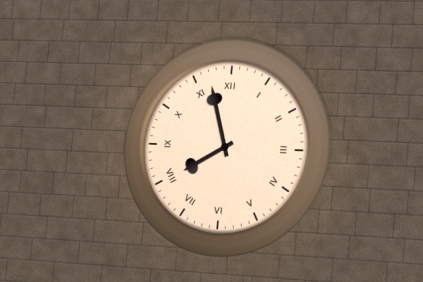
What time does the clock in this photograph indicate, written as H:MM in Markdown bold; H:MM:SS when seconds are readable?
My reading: **7:57**
